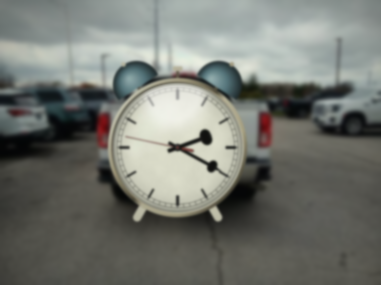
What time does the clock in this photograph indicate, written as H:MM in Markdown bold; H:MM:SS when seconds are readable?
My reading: **2:19:47**
